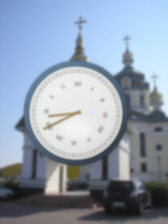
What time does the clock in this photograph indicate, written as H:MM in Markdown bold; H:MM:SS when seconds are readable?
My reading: **8:40**
